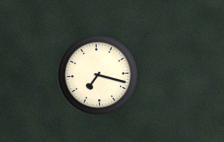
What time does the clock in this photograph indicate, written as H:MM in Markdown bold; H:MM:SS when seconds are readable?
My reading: **7:18**
